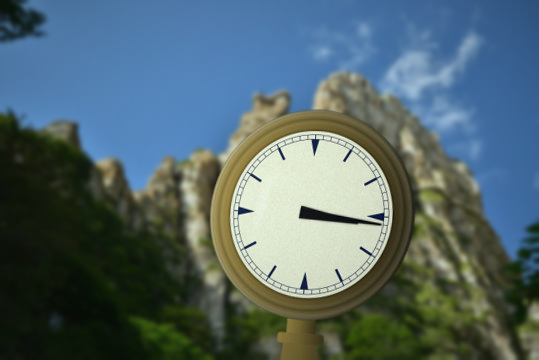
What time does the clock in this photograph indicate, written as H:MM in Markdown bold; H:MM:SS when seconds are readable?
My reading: **3:16**
